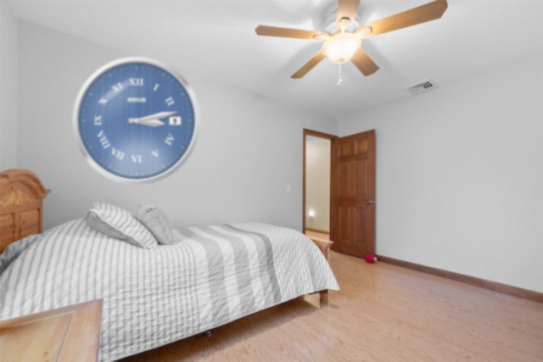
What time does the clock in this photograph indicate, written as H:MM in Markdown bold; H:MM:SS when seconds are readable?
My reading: **3:13**
